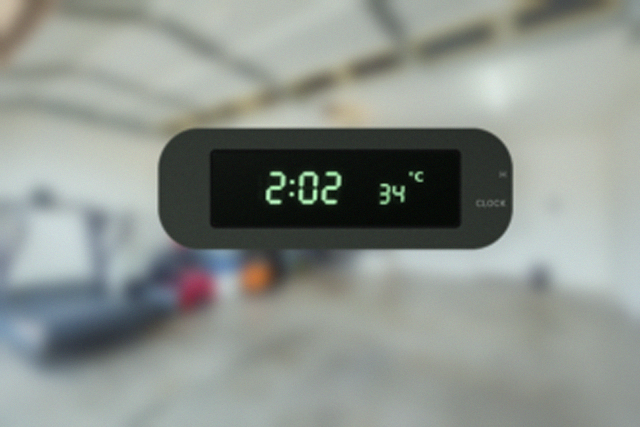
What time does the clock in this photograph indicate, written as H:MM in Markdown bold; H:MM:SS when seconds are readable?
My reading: **2:02**
